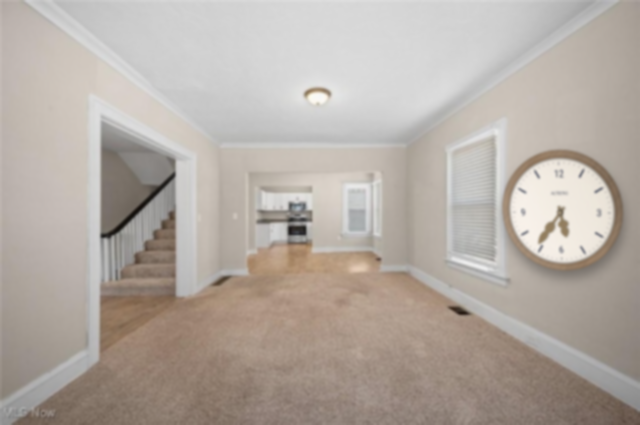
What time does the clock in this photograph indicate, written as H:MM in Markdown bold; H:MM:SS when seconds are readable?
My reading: **5:36**
